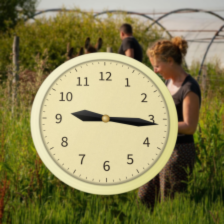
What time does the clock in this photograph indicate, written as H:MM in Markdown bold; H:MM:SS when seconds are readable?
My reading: **9:16**
